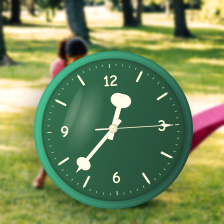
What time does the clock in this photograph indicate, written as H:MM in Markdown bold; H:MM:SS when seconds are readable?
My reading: **12:37:15**
